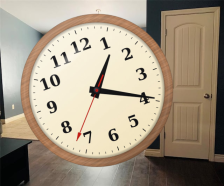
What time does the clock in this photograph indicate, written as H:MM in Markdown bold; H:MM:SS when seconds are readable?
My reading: **1:19:37**
